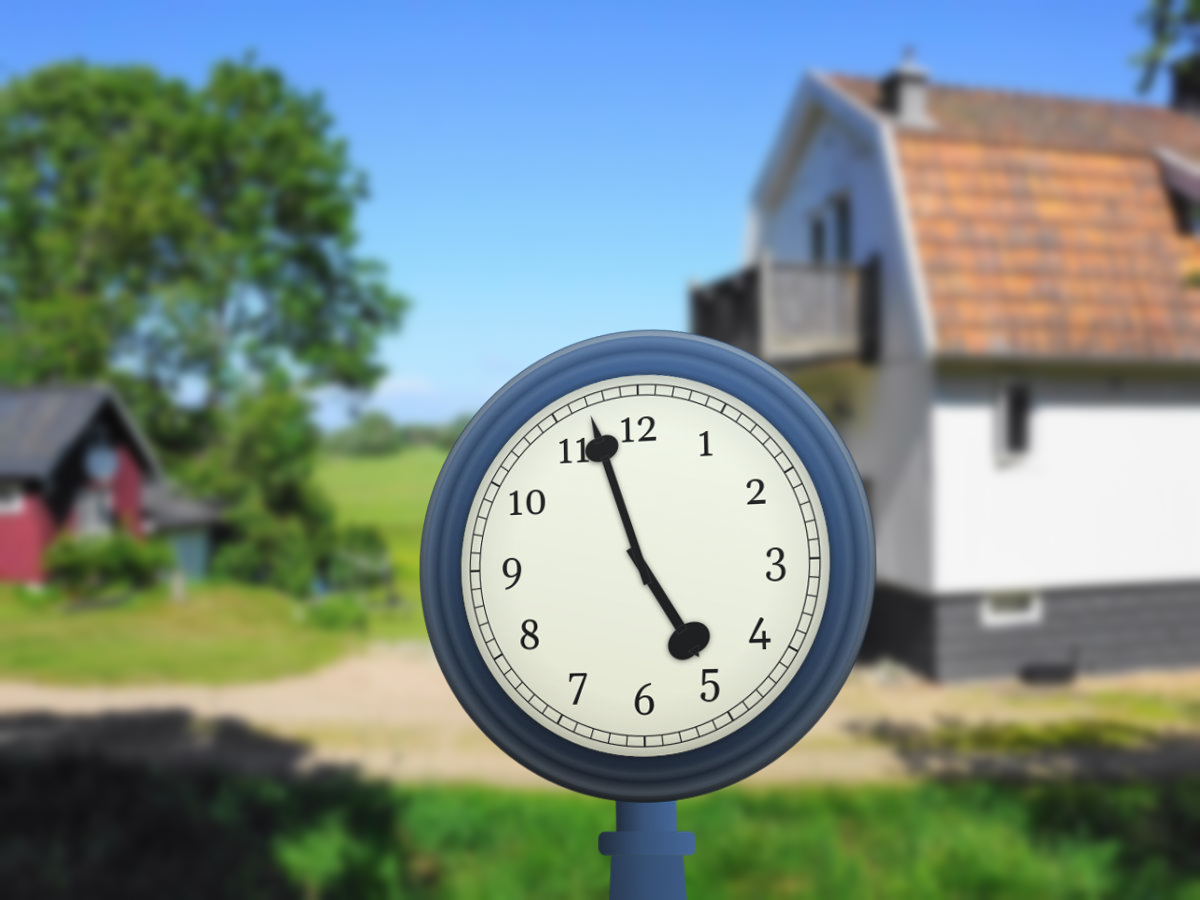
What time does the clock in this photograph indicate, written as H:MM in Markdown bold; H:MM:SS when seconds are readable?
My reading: **4:57**
